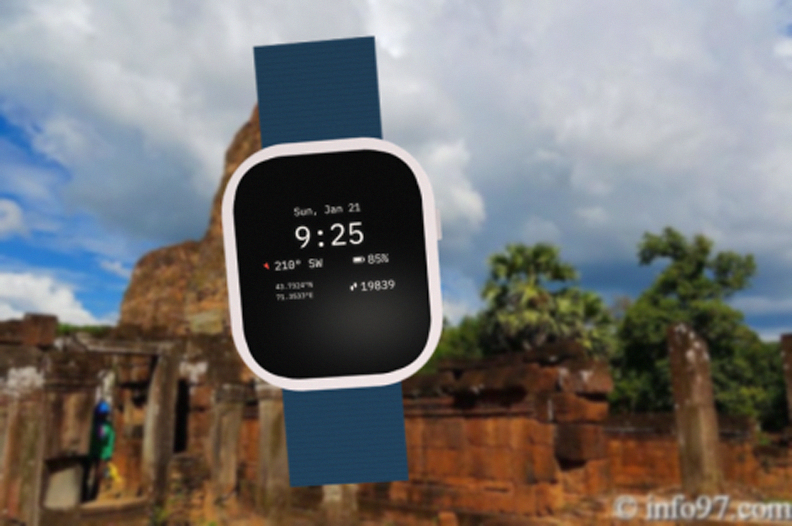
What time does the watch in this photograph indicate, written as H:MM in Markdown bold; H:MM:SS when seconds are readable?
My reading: **9:25**
